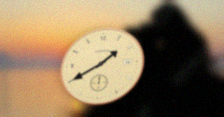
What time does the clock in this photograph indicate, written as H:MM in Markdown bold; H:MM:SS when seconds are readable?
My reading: **1:40**
